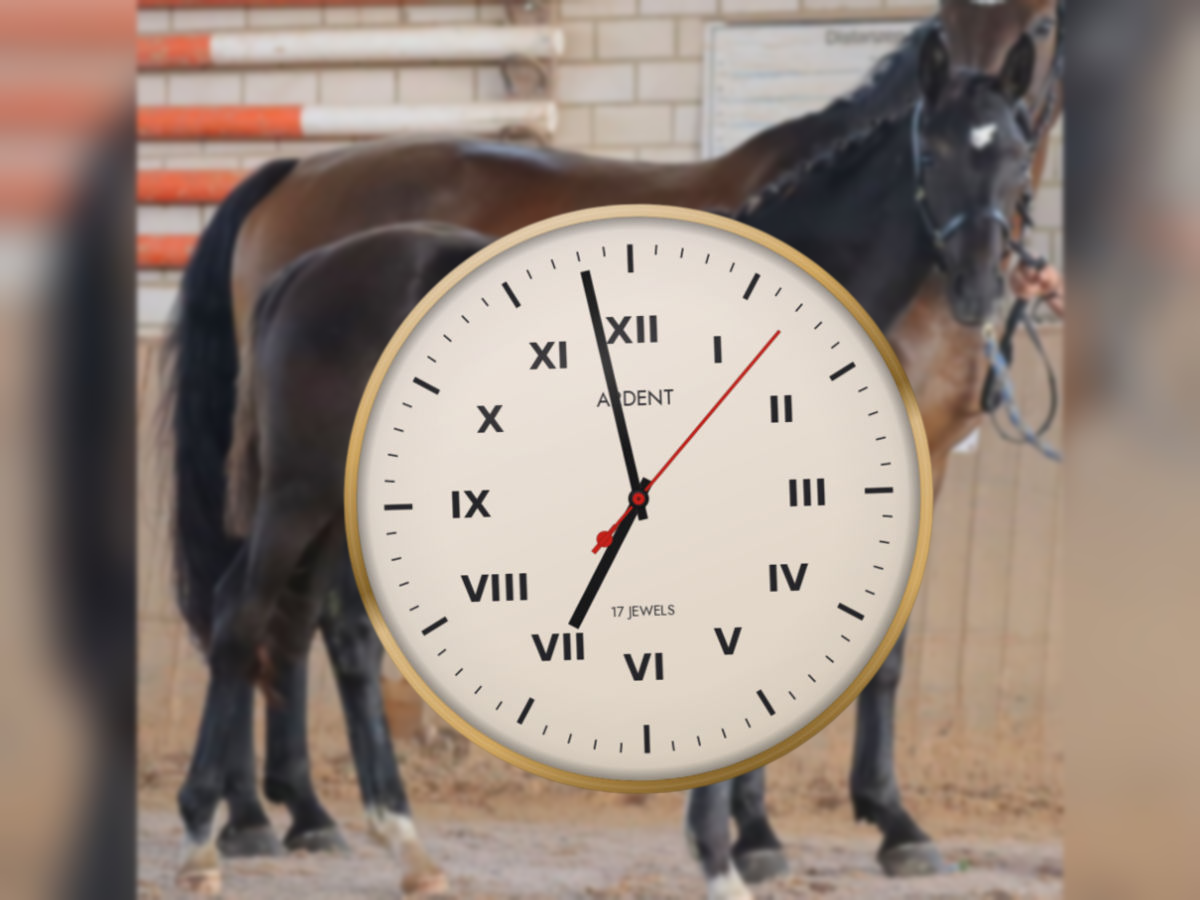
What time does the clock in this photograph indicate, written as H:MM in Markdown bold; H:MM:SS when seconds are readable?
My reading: **6:58:07**
